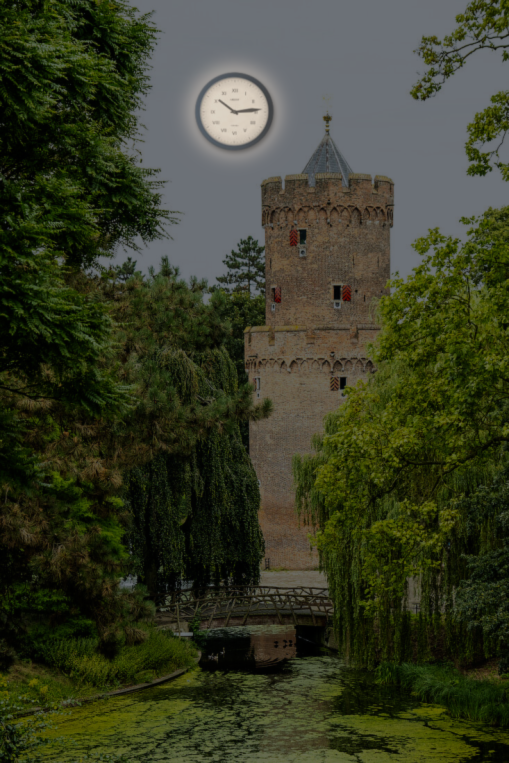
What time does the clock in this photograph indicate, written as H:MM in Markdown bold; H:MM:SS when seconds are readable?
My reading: **10:14**
